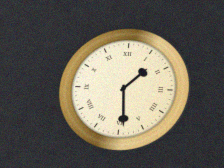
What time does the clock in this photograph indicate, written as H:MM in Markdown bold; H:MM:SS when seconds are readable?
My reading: **1:29**
